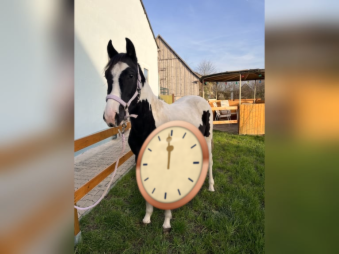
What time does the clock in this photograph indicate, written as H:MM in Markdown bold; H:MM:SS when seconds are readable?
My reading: **11:59**
